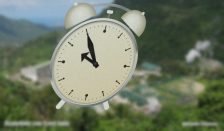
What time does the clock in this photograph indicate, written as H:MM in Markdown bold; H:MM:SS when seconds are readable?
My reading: **9:55**
